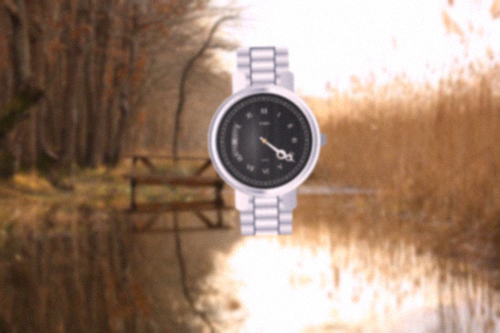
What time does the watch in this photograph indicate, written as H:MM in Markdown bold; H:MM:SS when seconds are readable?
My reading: **4:21**
